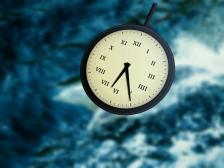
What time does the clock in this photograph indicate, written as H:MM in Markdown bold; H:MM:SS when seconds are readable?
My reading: **6:25**
